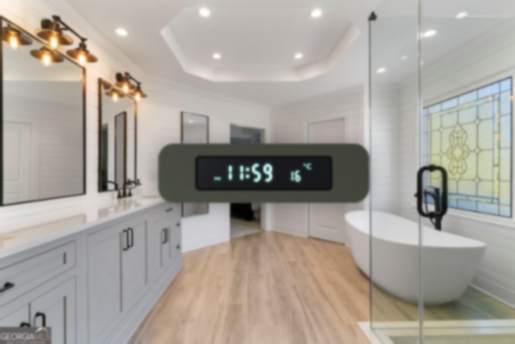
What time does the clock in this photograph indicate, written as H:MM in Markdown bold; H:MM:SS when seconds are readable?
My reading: **11:59**
